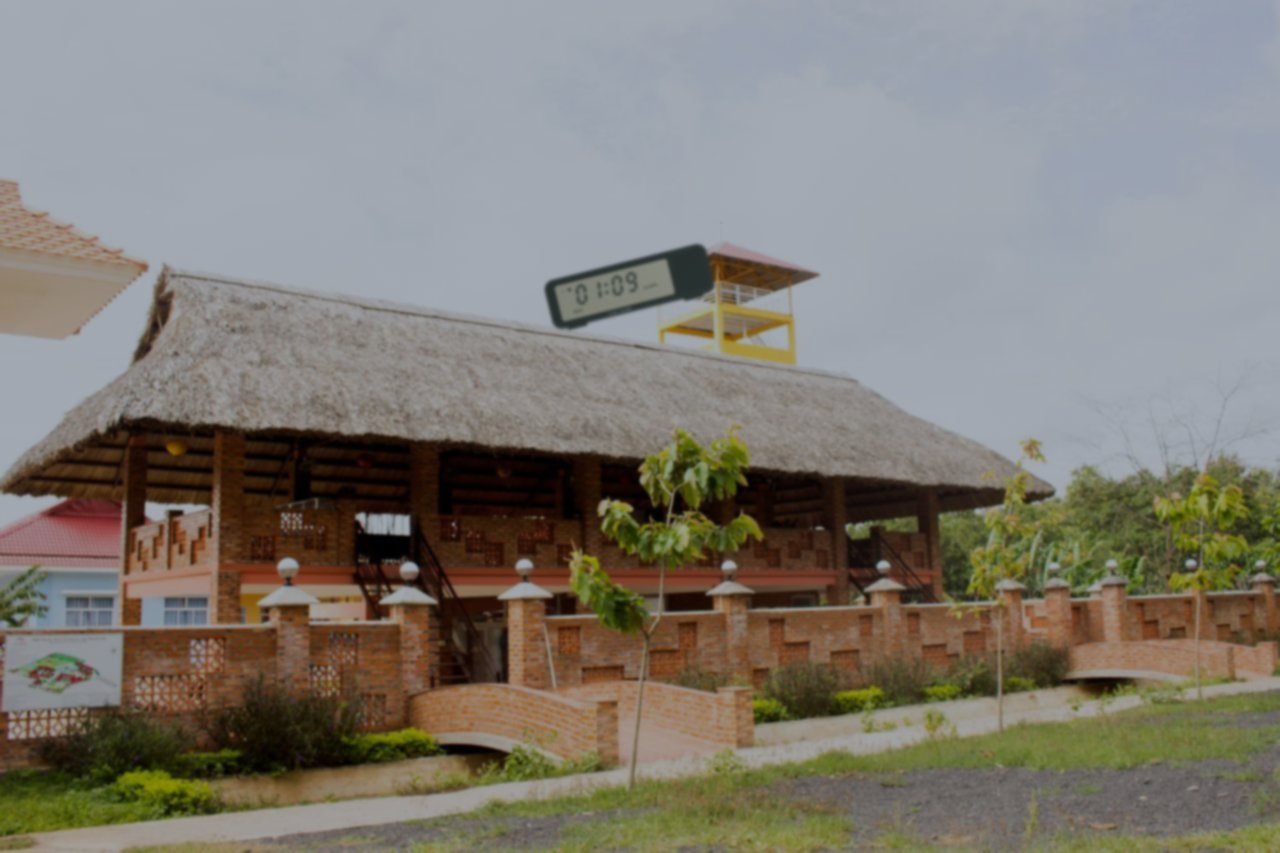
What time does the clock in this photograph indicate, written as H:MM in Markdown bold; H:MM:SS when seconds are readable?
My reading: **1:09**
